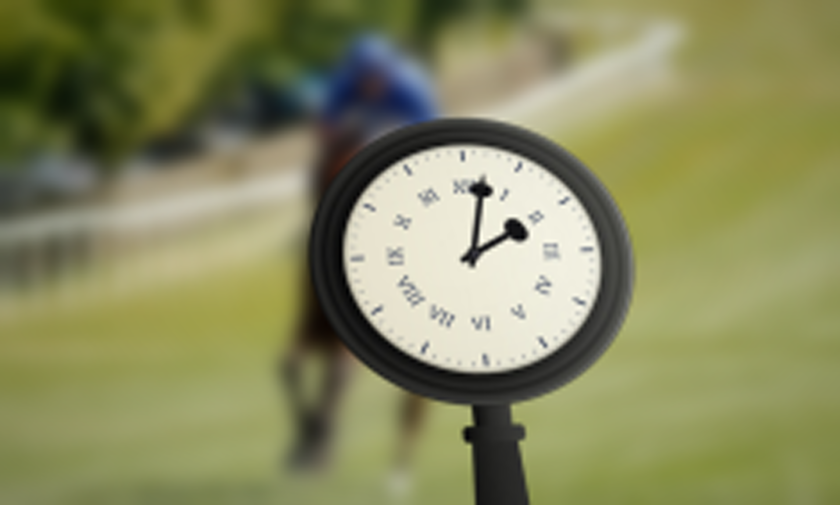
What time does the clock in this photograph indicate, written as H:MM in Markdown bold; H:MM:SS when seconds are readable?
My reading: **2:02**
